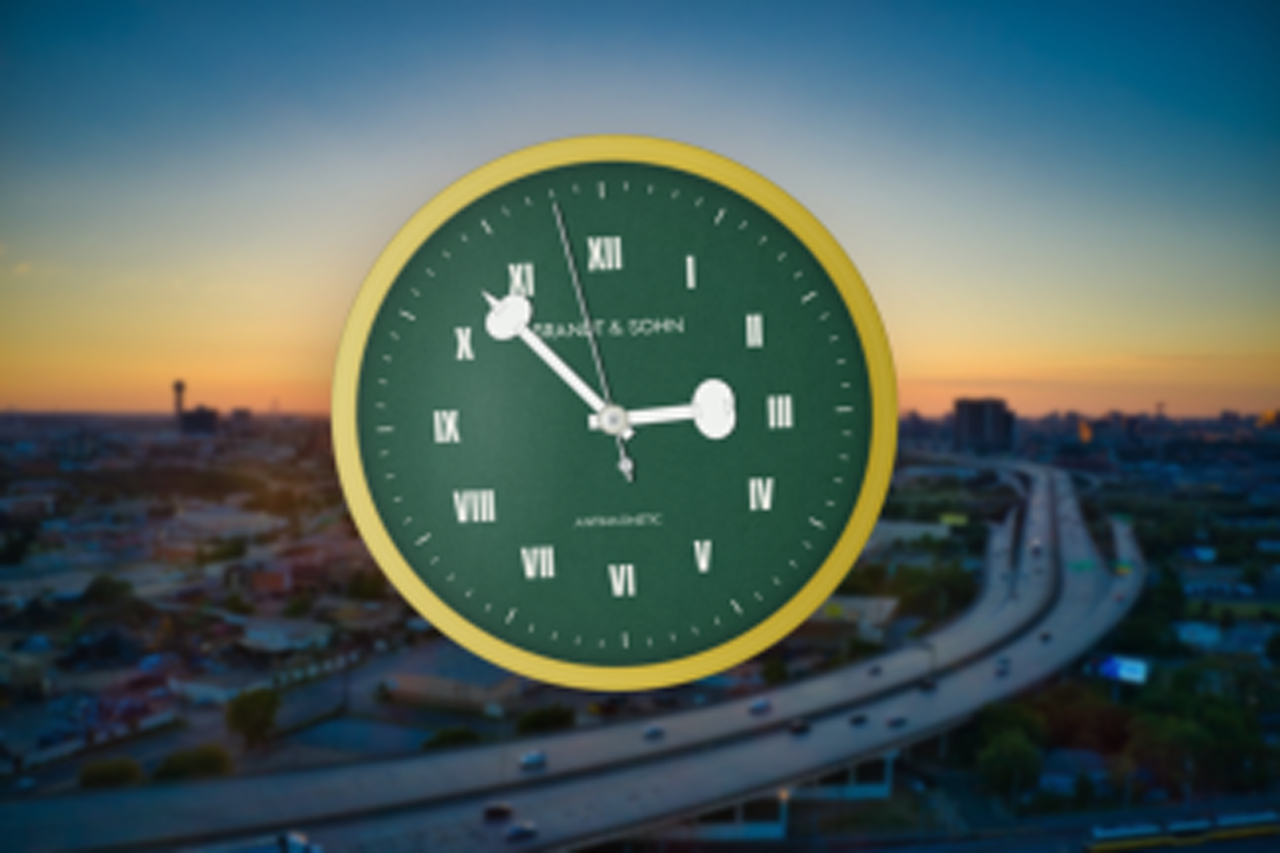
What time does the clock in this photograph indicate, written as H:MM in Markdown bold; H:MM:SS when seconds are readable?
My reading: **2:52:58**
